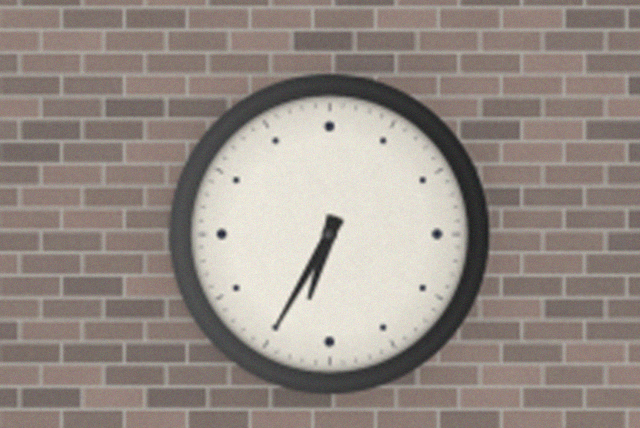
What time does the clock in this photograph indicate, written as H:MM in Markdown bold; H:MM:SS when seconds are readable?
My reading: **6:35**
